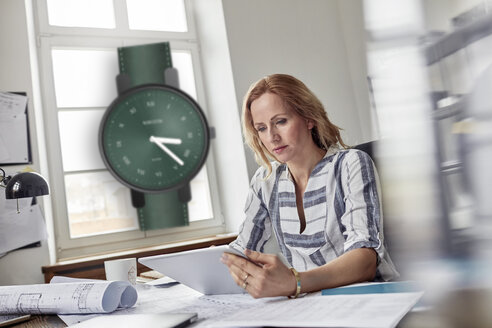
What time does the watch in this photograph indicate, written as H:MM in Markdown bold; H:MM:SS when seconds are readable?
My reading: **3:23**
